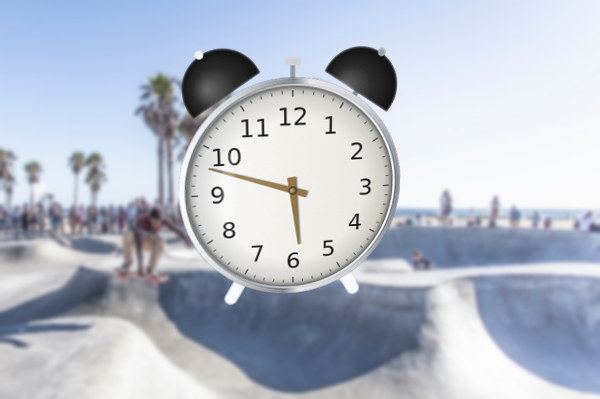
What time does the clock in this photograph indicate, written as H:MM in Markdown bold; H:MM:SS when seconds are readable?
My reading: **5:48**
